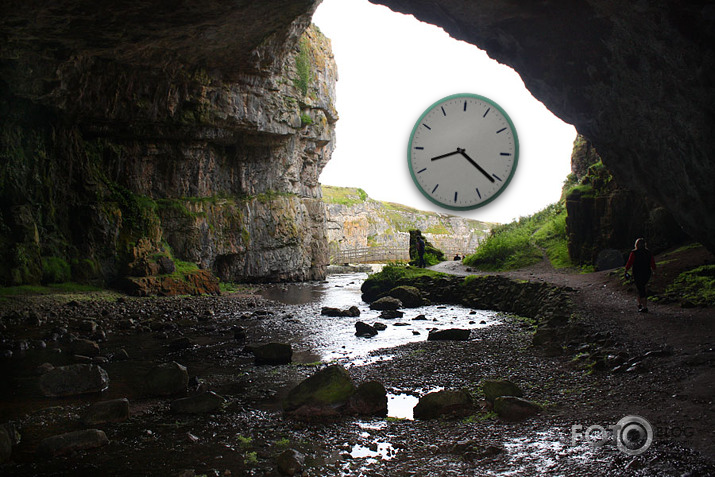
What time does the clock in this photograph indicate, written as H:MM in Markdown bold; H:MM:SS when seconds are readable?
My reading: **8:21**
